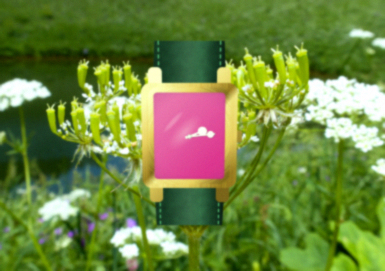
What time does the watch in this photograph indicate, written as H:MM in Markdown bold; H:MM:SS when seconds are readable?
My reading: **2:14**
